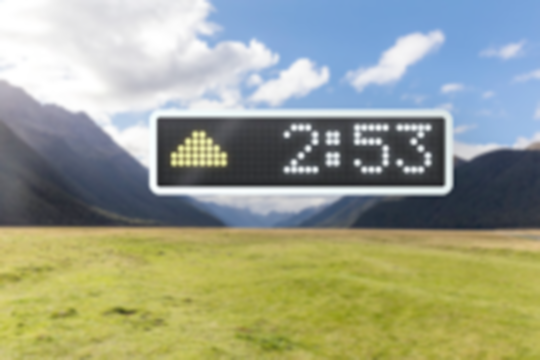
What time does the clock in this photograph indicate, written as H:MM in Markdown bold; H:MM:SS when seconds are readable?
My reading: **2:53**
